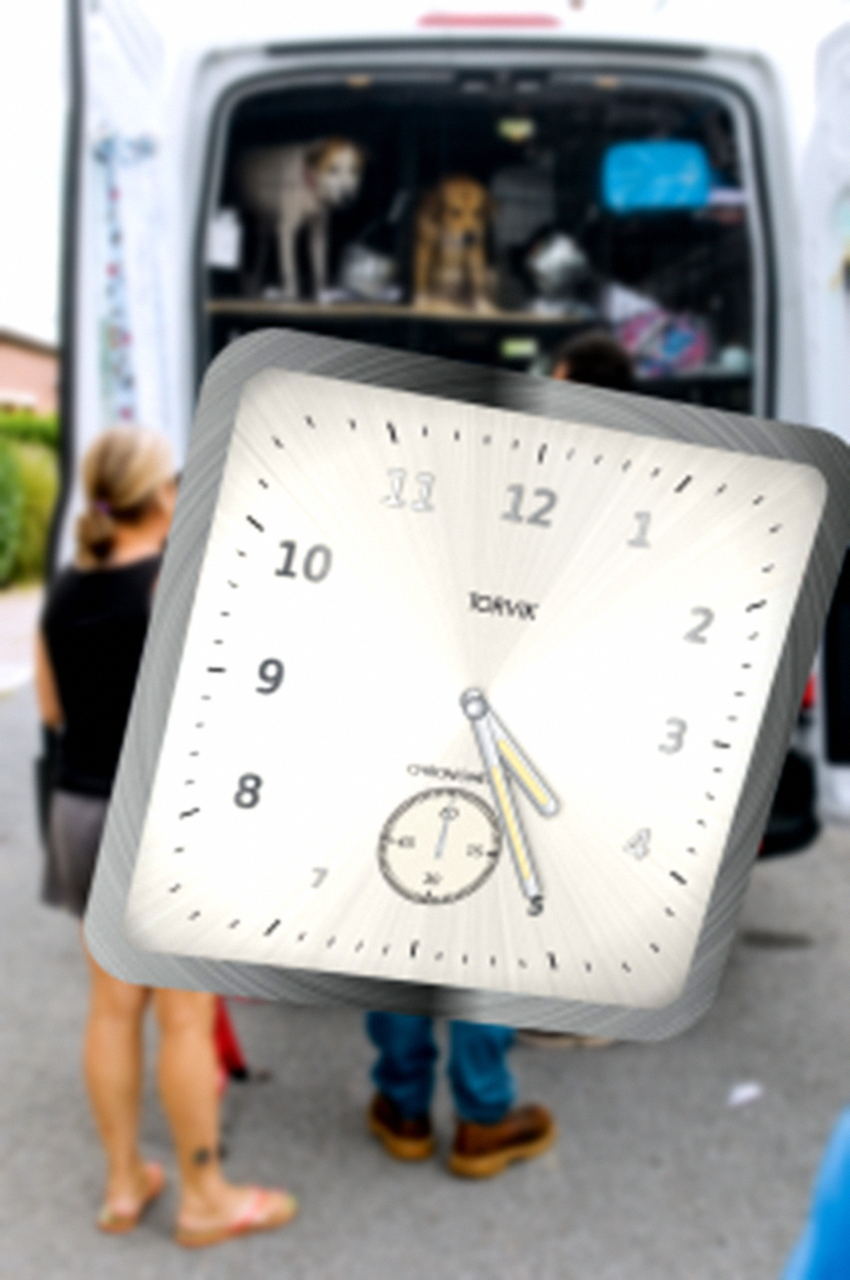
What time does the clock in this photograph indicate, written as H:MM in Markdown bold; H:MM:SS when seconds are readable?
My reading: **4:25**
